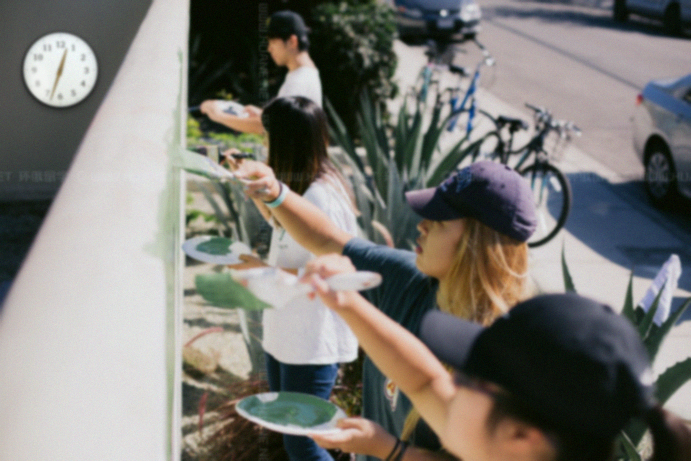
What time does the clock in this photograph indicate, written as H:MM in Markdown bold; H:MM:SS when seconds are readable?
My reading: **12:33**
